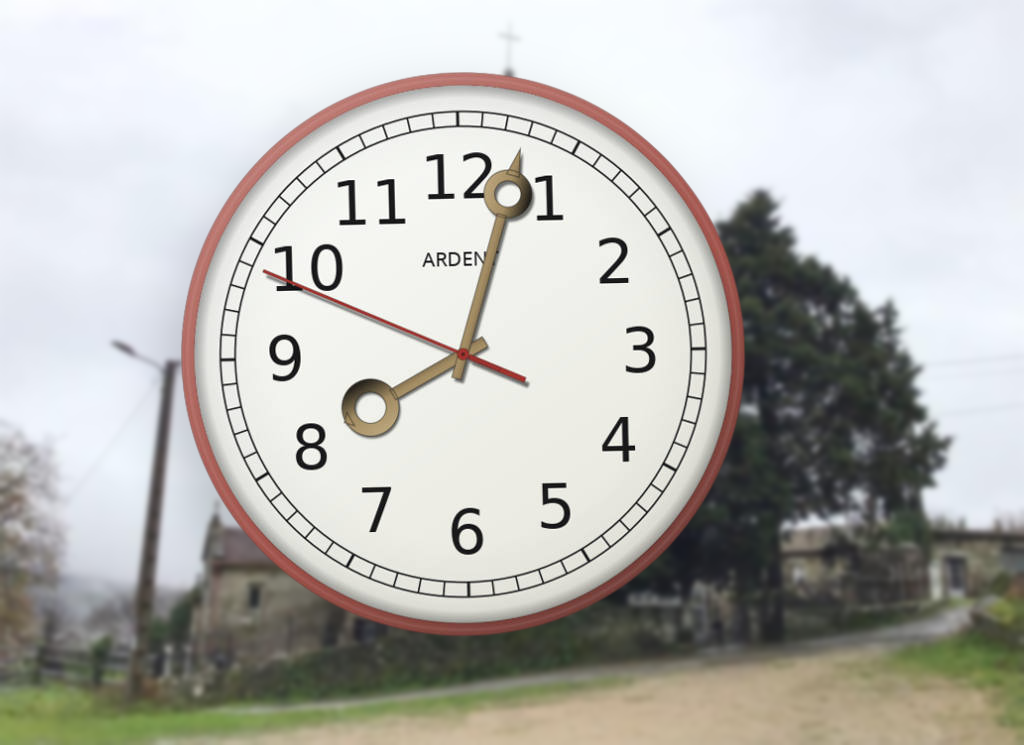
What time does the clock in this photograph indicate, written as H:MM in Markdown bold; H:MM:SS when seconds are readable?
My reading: **8:02:49**
